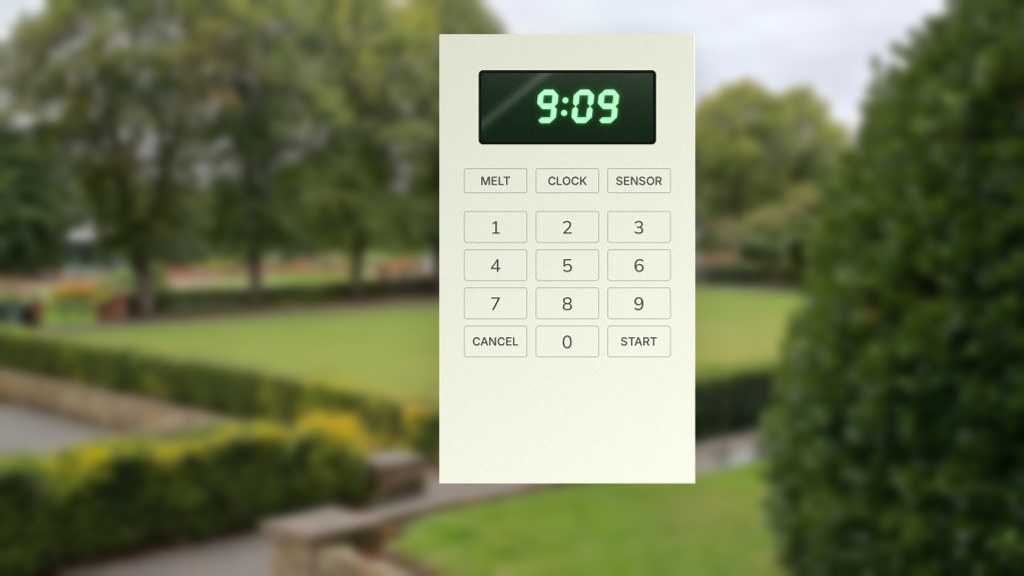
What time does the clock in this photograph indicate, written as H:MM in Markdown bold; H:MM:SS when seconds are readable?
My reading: **9:09**
